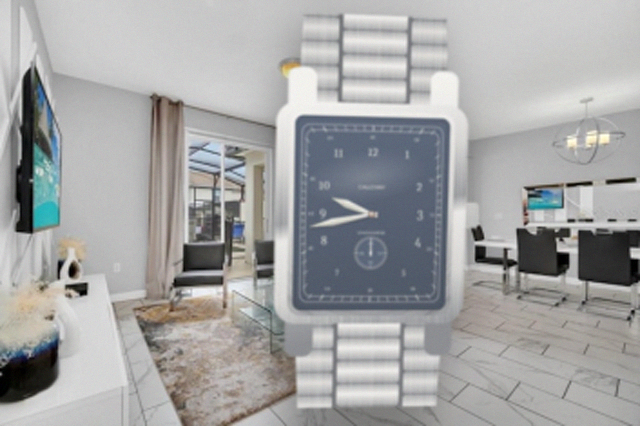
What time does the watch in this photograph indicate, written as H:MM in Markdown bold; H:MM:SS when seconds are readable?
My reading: **9:43**
